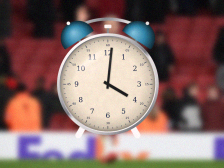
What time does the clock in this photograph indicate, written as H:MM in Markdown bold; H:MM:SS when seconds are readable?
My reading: **4:01**
